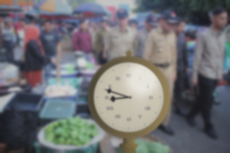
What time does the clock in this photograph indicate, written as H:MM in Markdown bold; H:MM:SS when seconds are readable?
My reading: **8:48**
